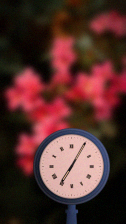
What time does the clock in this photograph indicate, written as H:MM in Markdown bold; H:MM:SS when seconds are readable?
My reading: **7:05**
